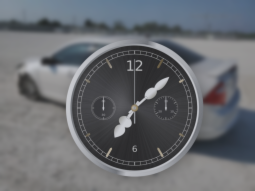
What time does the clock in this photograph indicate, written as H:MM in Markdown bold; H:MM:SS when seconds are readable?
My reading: **7:08**
